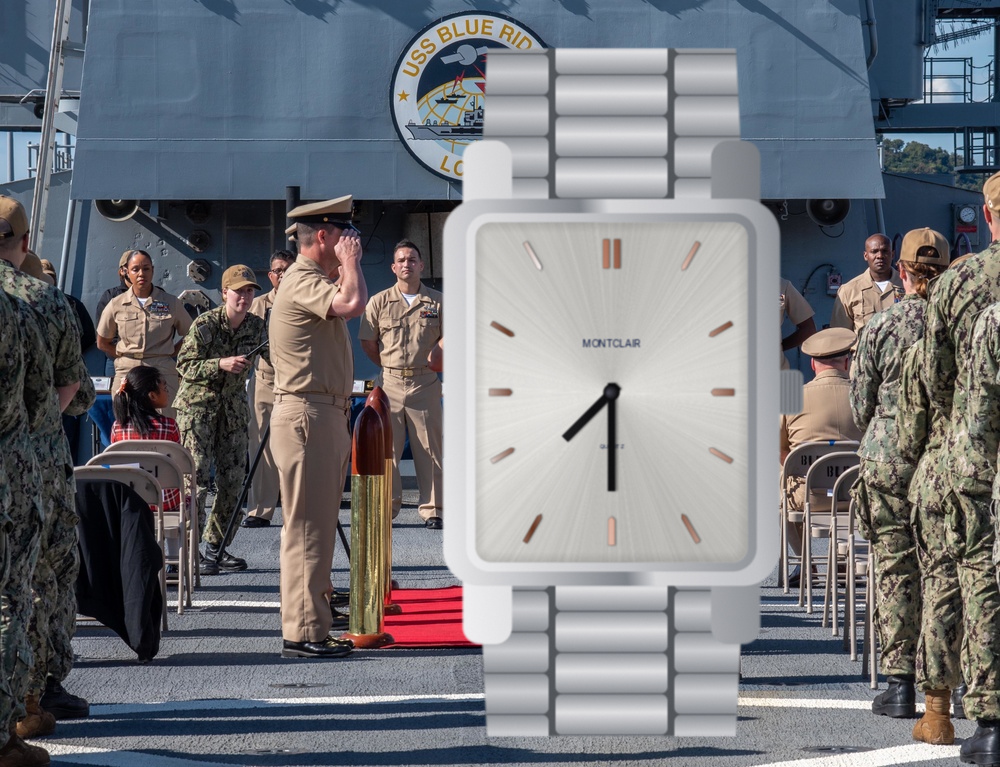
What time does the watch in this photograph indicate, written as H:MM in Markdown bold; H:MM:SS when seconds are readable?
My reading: **7:30**
